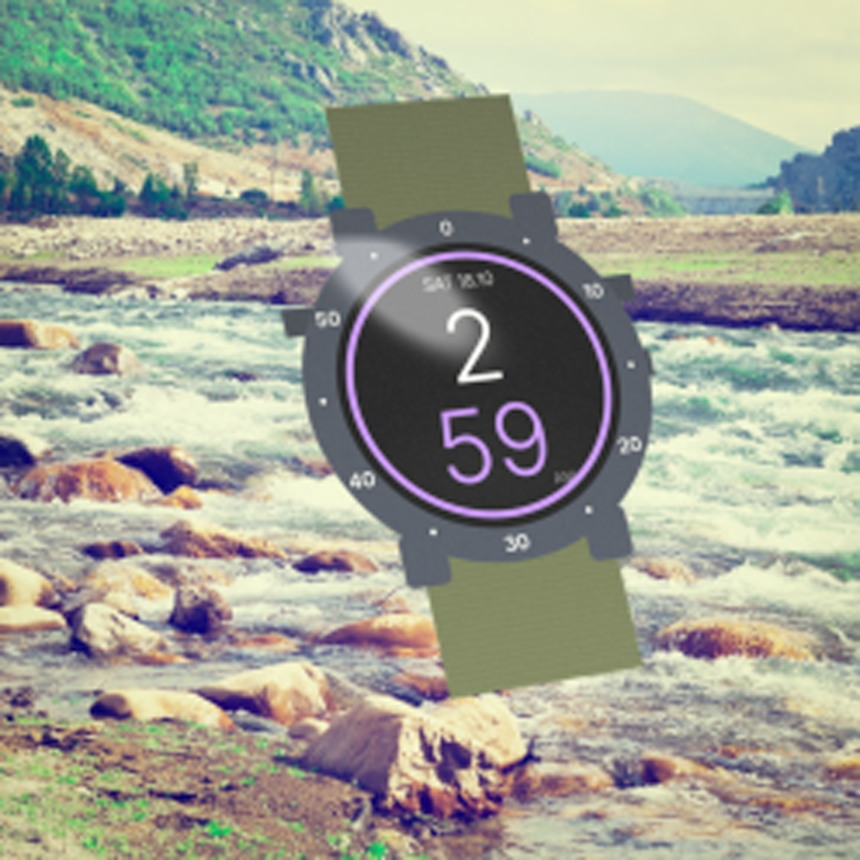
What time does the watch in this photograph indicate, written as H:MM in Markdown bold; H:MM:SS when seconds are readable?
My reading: **2:59**
